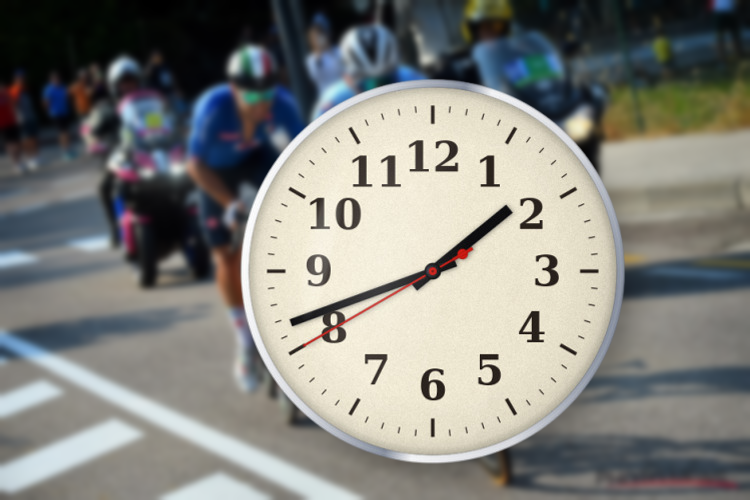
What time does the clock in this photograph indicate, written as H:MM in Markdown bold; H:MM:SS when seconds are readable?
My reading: **1:41:40**
